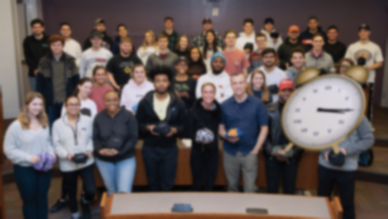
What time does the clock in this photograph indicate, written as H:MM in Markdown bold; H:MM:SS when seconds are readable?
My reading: **3:15**
